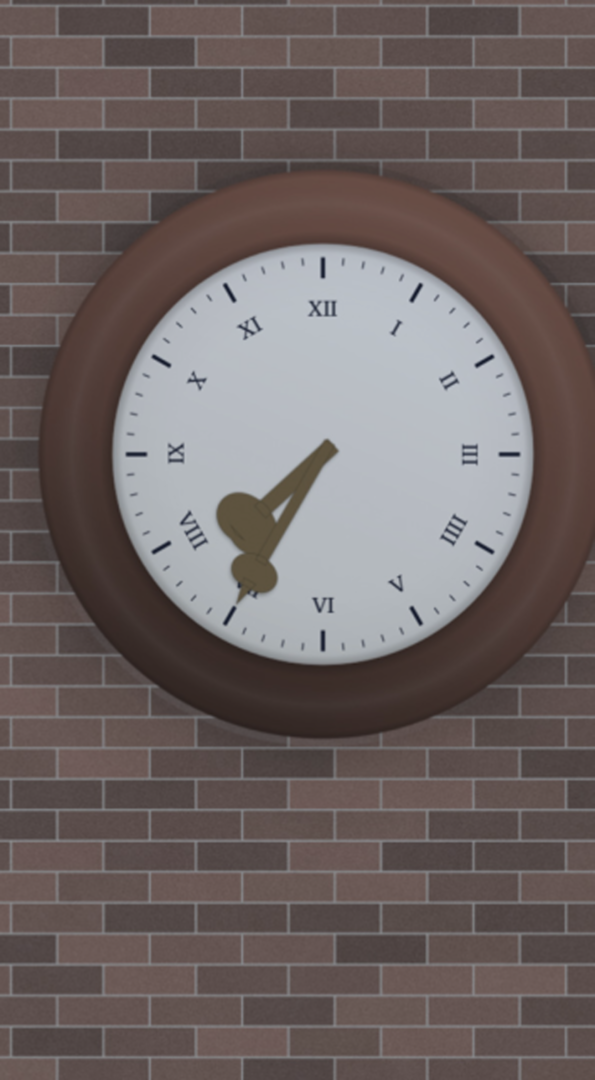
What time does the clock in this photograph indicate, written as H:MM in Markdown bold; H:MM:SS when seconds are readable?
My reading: **7:35**
